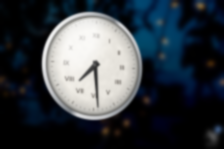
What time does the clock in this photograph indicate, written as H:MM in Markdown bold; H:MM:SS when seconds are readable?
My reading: **7:29**
